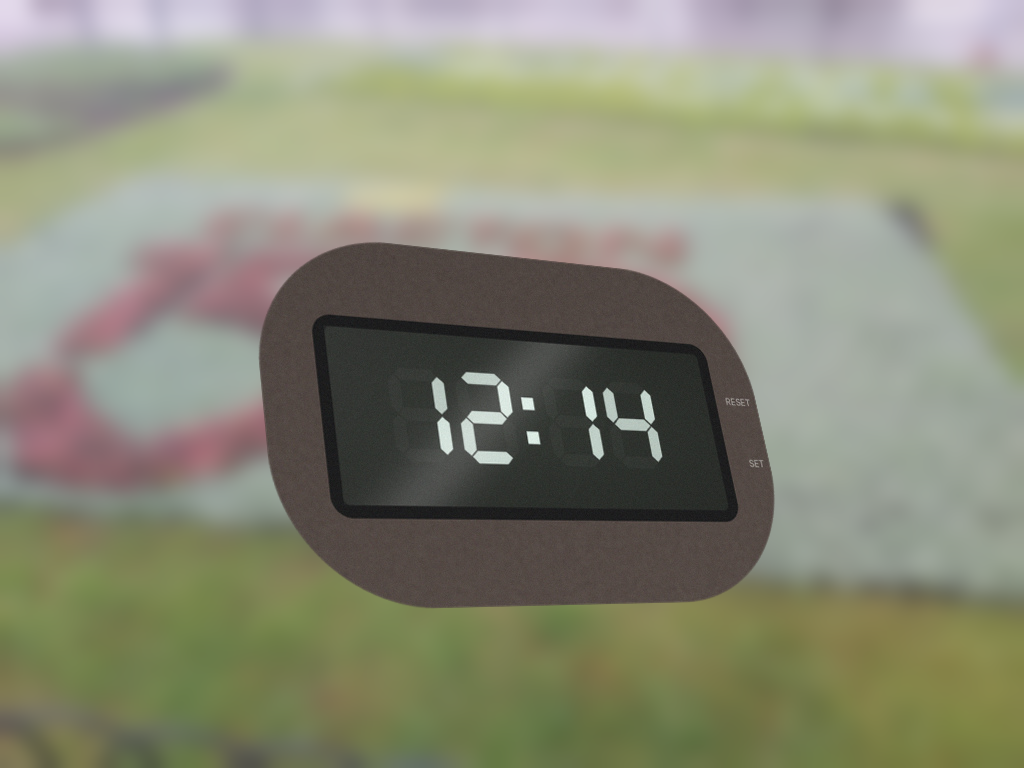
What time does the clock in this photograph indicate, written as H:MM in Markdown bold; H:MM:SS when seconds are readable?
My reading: **12:14**
